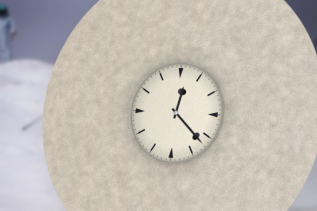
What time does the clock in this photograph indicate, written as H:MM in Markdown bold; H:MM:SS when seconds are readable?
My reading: **12:22**
